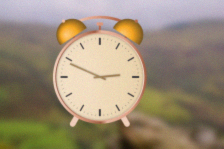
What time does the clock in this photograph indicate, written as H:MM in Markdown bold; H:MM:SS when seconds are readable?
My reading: **2:49**
